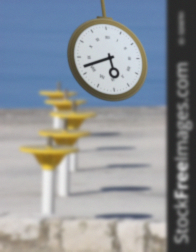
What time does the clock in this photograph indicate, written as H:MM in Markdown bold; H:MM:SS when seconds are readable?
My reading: **5:42**
